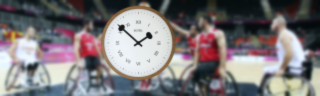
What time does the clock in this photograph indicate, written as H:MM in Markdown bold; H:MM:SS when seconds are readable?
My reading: **1:52**
